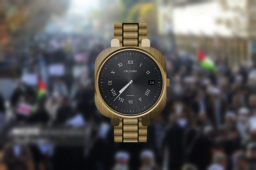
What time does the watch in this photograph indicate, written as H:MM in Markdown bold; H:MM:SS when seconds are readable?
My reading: **7:37**
